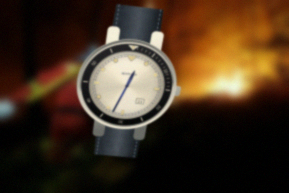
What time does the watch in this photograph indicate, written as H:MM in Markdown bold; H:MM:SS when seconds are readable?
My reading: **12:33**
